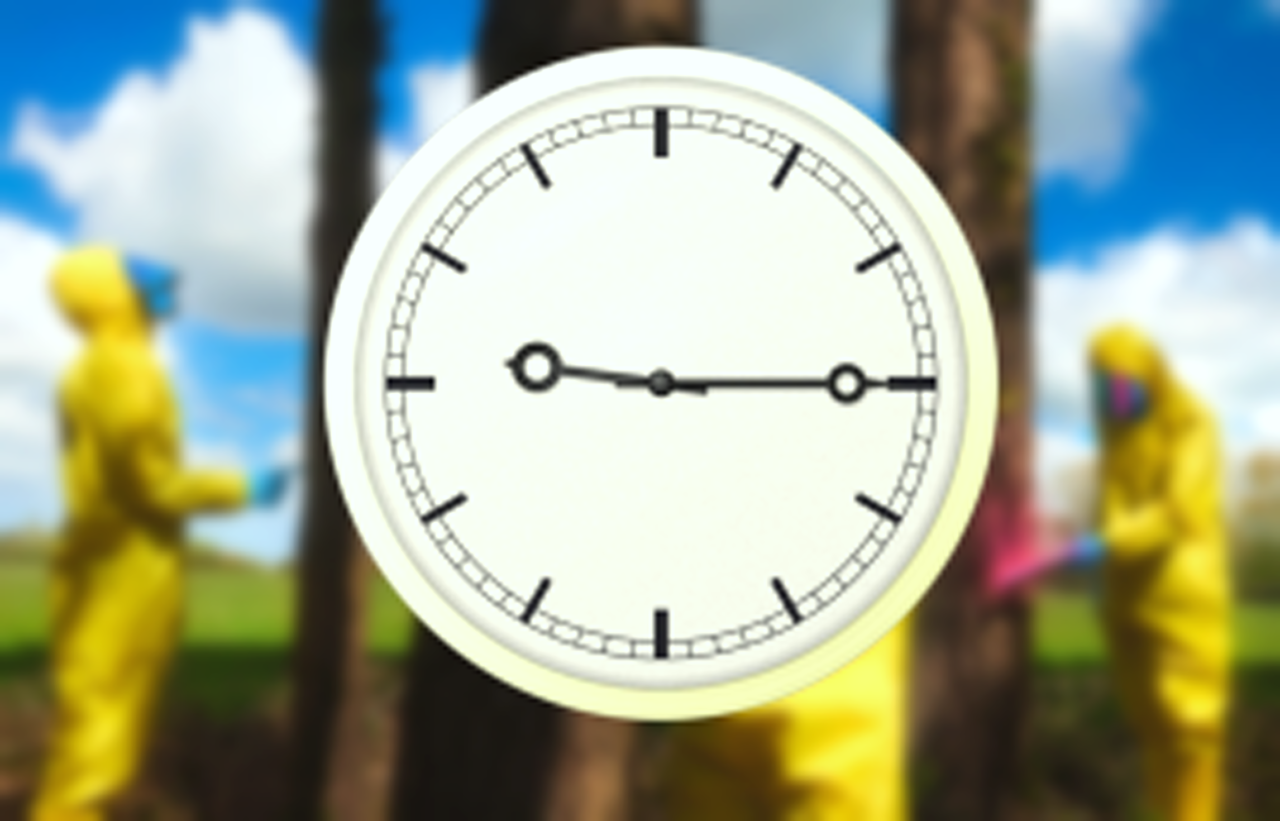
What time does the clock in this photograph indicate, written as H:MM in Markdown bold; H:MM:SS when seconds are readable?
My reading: **9:15**
